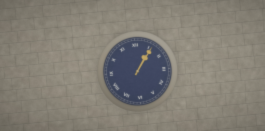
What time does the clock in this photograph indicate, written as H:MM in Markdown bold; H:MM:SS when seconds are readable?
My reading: **1:06**
